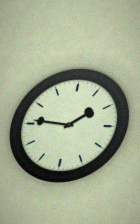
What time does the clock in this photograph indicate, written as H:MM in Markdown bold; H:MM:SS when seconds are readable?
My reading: **1:46**
